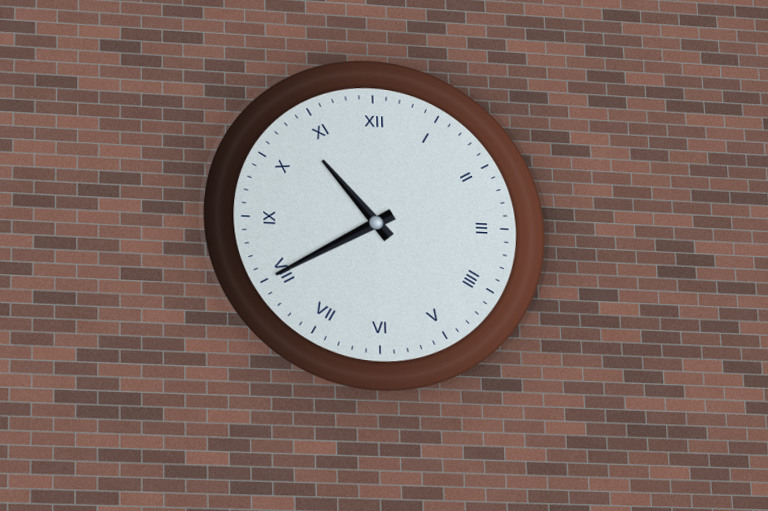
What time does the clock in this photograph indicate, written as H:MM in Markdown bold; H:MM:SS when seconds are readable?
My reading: **10:40**
